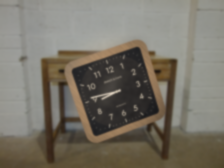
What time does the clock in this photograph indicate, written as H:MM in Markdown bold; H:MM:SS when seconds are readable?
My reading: **8:46**
